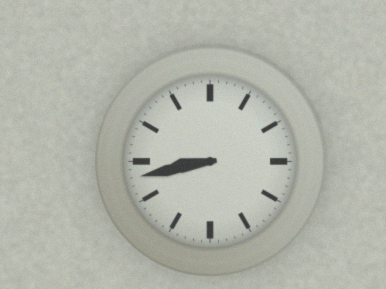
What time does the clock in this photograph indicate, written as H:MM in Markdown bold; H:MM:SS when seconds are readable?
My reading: **8:43**
